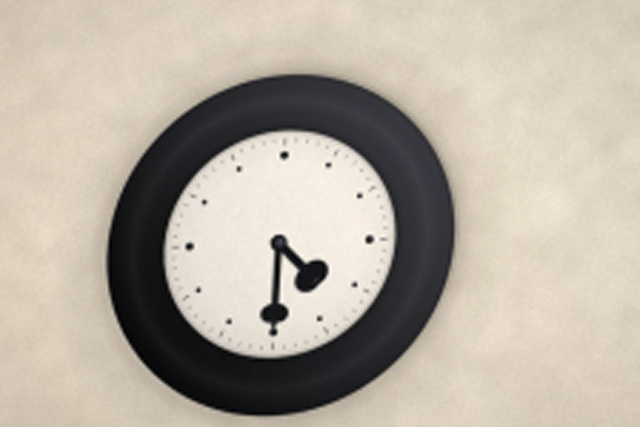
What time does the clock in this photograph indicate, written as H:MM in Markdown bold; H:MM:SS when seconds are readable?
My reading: **4:30**
